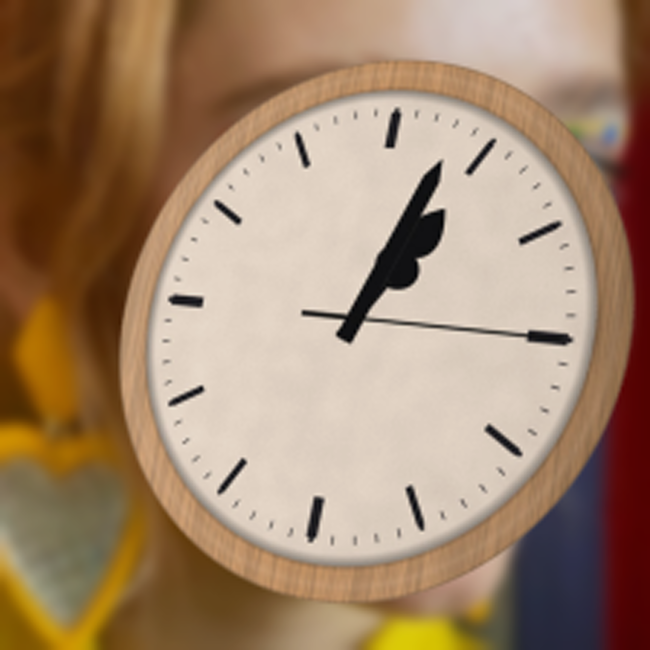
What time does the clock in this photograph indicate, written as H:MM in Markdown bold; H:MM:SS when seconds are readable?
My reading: **1:03:15**
